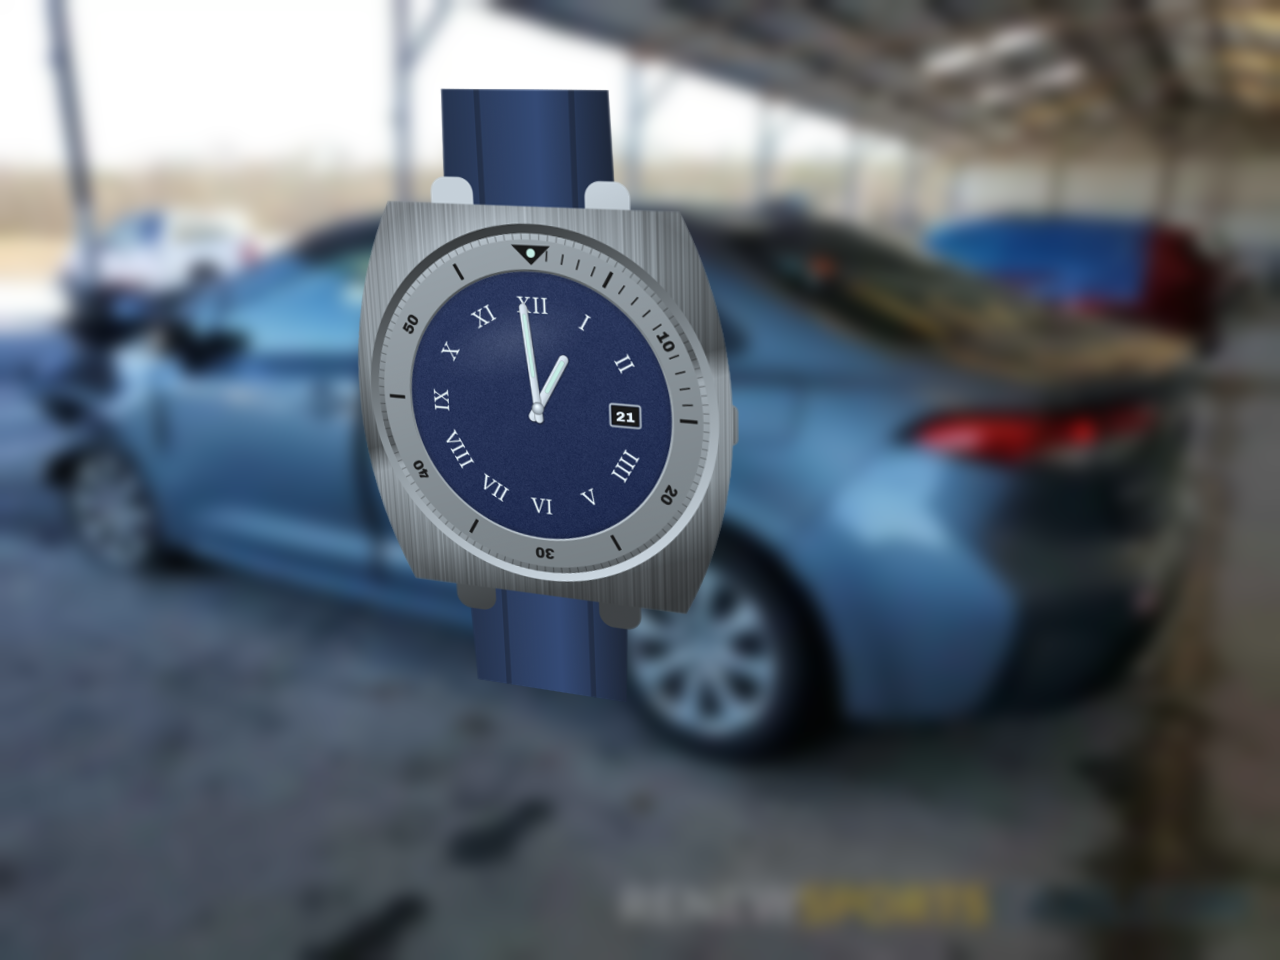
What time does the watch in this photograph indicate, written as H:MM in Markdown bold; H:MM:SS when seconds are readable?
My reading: **12:59**
